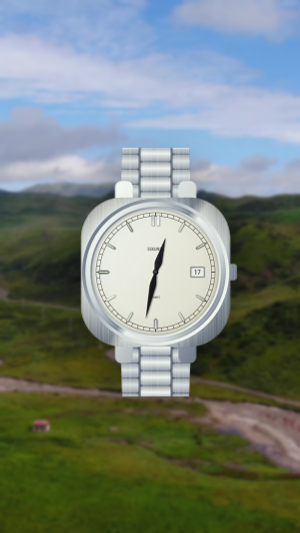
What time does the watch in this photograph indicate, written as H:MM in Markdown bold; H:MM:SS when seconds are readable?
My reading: **12:32**
